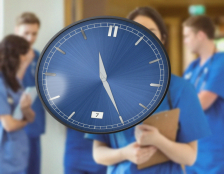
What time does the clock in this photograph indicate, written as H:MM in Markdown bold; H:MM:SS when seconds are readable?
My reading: **11:25**
